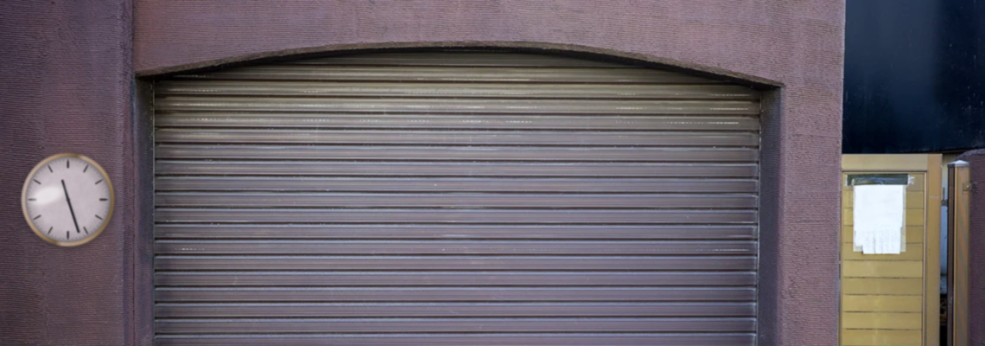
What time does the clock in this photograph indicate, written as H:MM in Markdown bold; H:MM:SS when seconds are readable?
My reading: **11:27**
